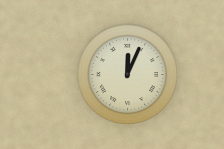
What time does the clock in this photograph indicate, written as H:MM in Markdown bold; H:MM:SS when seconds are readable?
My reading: **12:04**
